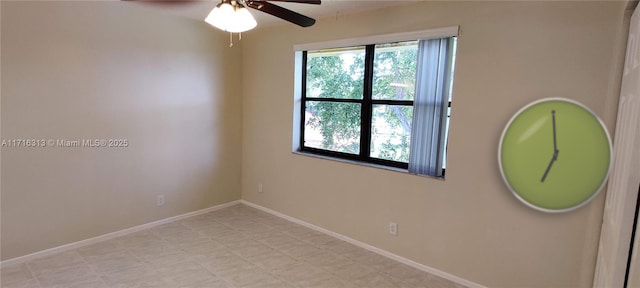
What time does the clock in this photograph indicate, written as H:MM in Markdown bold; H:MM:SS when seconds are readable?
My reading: **7:00**
